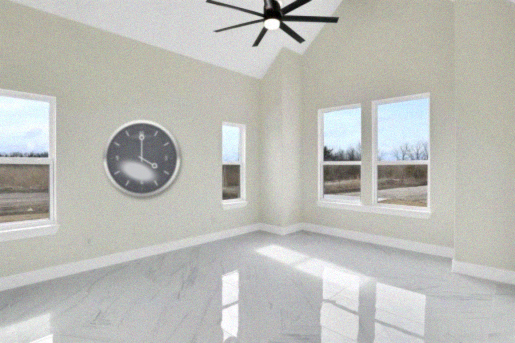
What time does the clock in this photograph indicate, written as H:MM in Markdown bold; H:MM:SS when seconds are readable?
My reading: **4:00**
